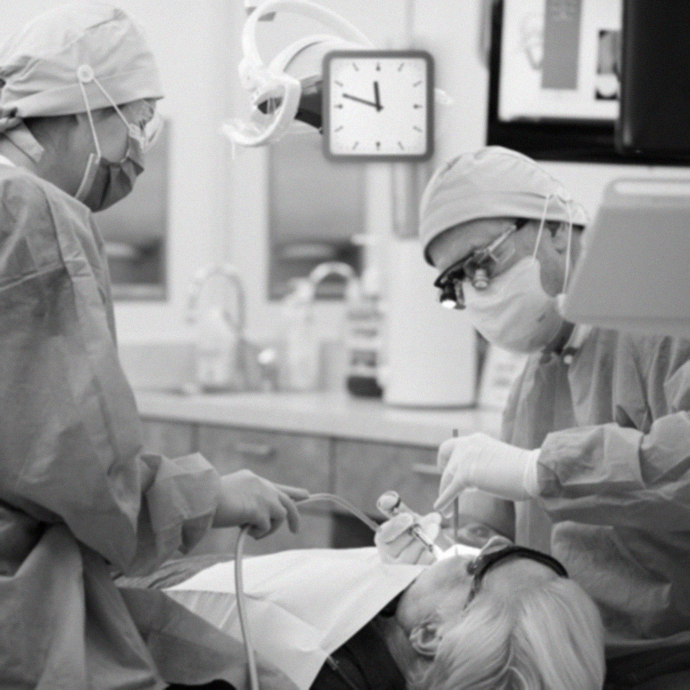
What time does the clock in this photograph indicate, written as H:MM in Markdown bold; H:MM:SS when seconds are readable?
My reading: **11:48**
